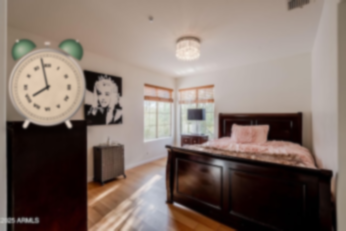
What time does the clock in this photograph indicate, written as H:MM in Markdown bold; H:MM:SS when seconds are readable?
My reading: **7:58**
